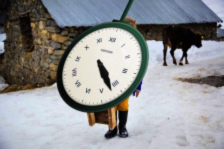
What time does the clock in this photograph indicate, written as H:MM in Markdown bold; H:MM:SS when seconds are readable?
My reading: **4:22**
